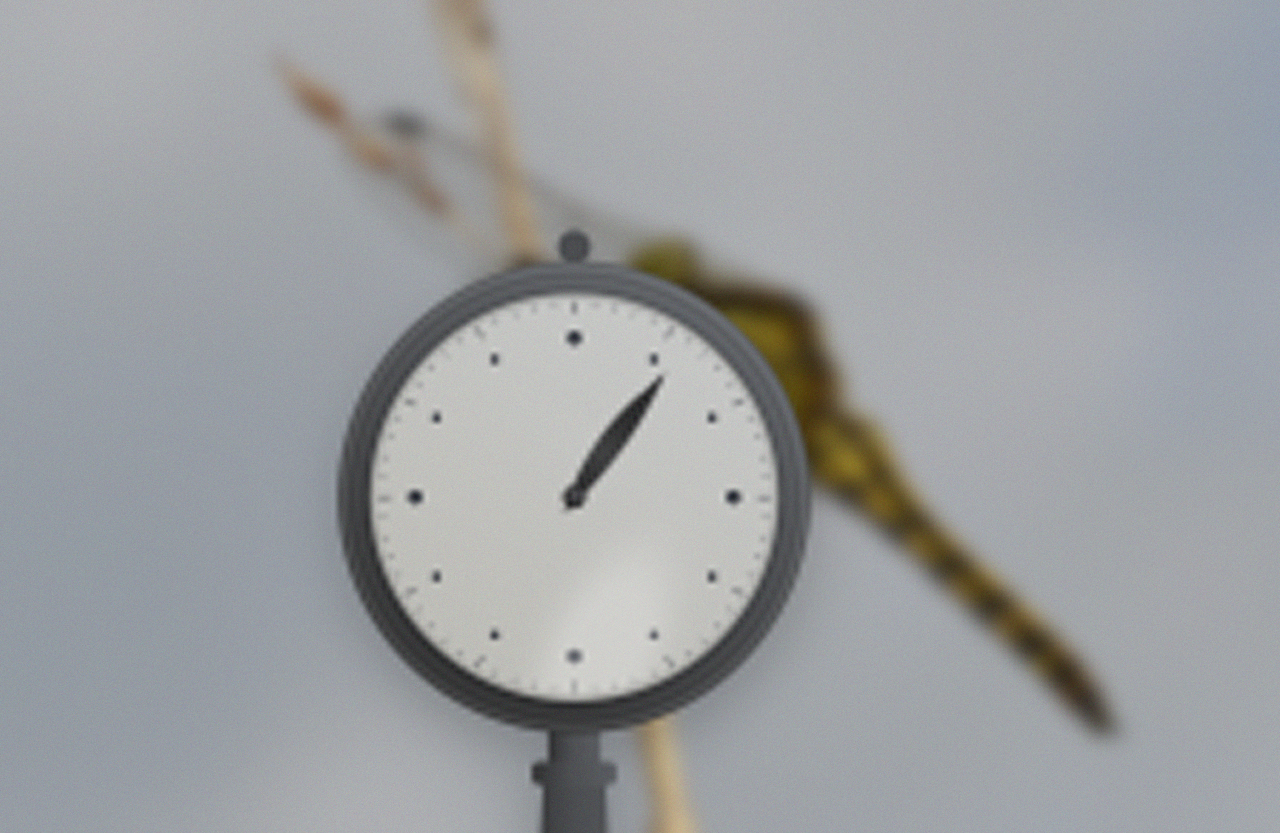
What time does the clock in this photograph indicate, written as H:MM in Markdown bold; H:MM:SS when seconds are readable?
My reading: **1:06**
